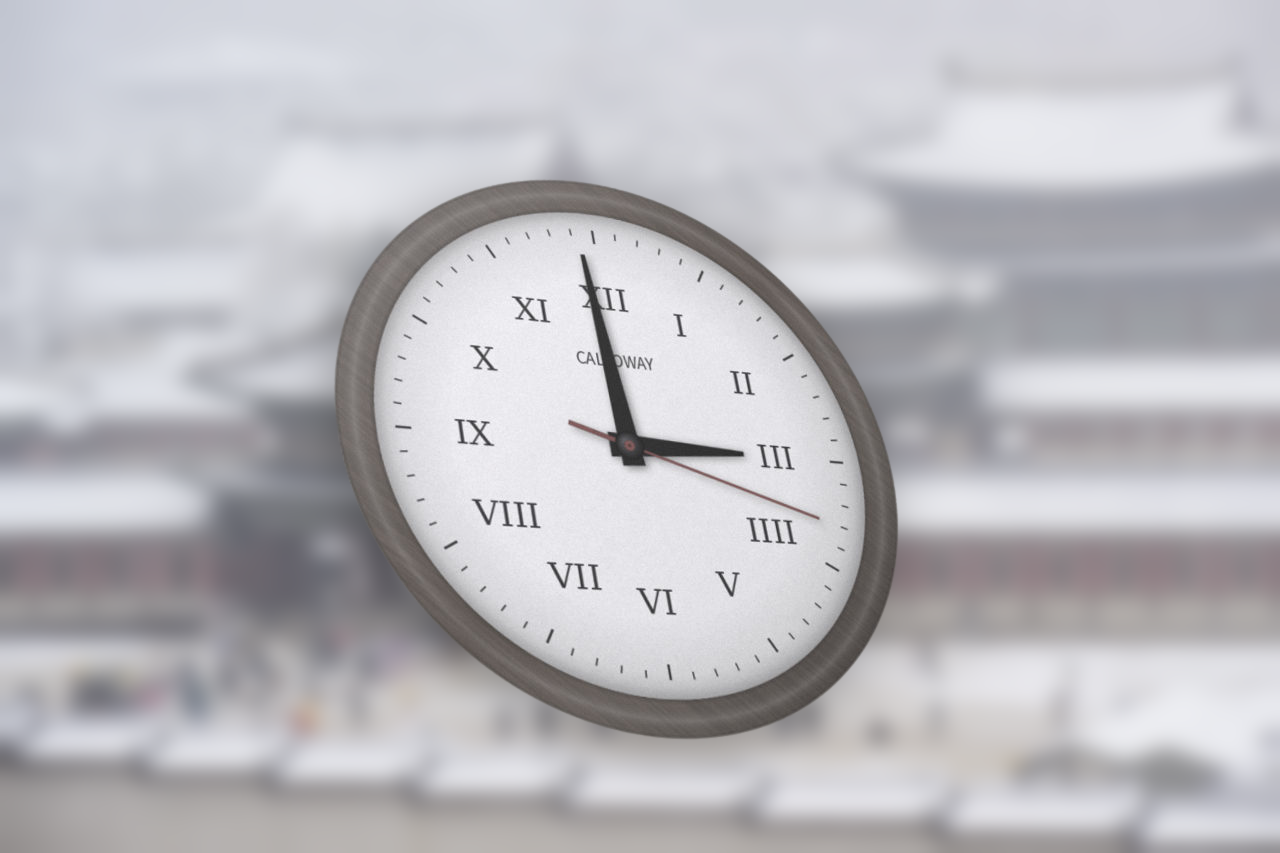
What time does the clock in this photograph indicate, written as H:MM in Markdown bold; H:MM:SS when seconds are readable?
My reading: **2:59:18**
